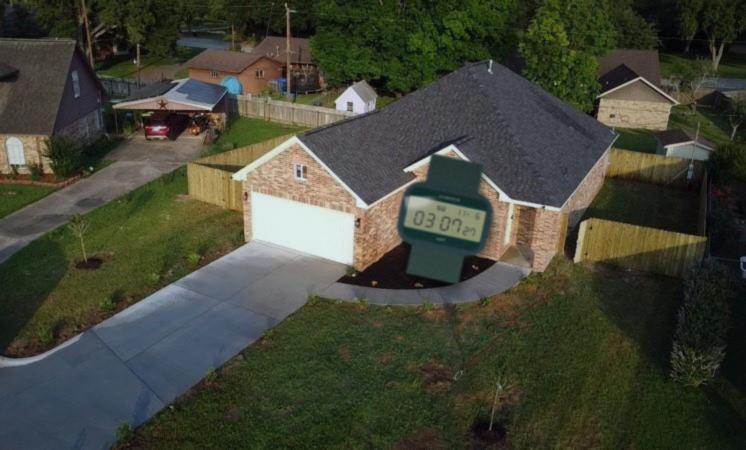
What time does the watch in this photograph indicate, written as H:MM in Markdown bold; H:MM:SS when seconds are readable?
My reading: **3:07**
